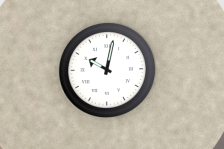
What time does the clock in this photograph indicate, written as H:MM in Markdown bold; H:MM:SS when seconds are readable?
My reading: **10:02**
